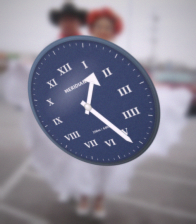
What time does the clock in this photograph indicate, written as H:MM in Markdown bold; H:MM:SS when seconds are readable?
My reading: **1:26**
